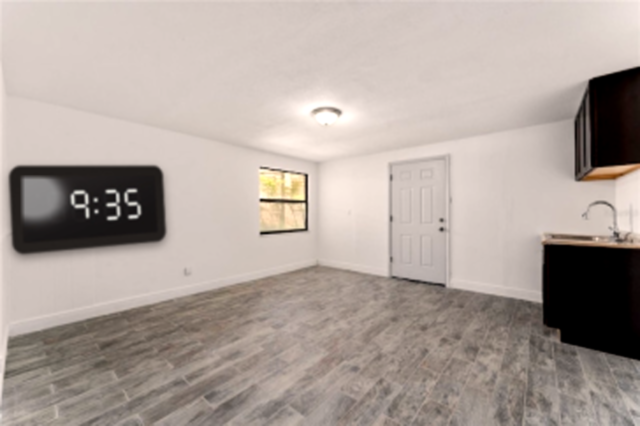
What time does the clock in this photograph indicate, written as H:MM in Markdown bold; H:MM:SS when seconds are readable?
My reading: **9:35**
